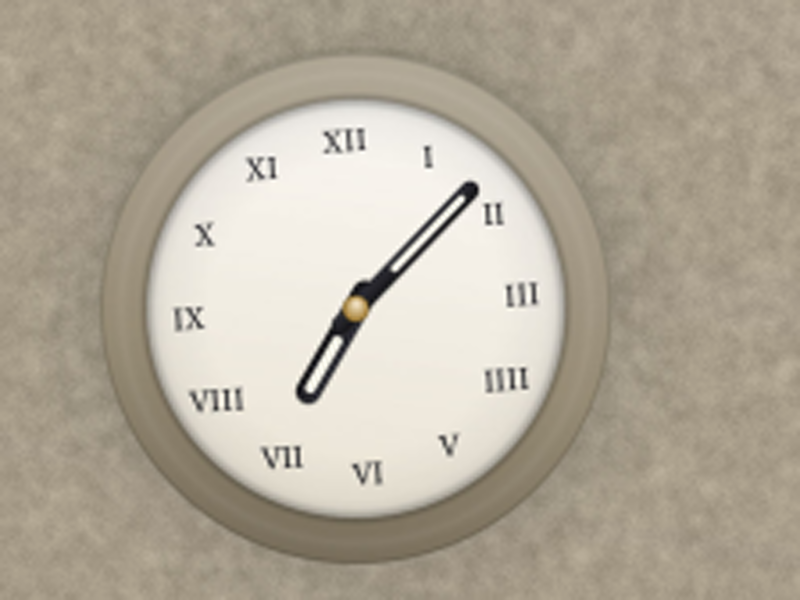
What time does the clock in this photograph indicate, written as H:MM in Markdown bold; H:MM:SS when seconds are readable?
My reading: **7:08**
